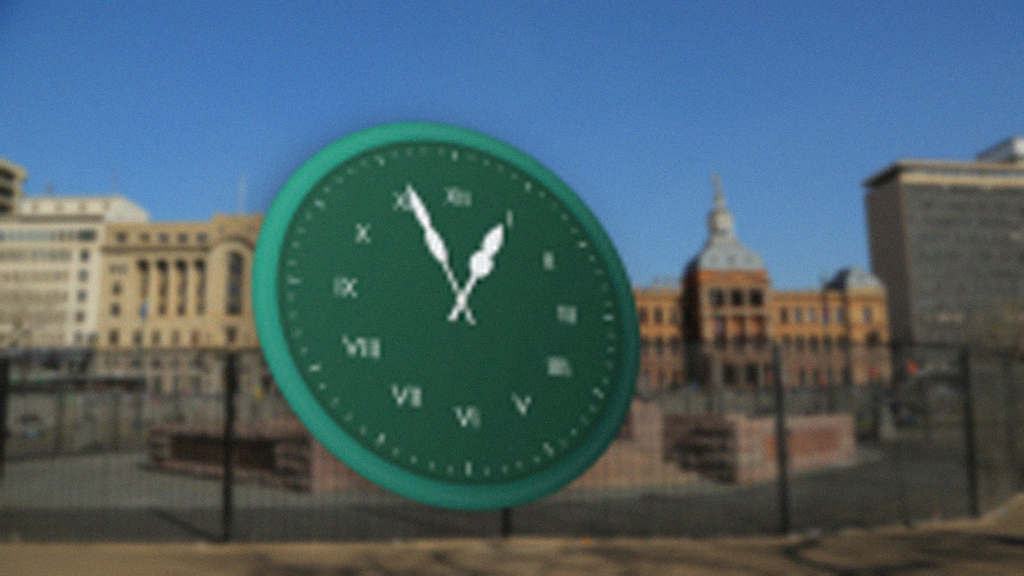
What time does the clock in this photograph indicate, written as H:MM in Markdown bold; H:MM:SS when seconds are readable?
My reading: **12:56**
